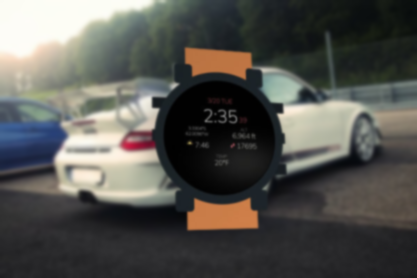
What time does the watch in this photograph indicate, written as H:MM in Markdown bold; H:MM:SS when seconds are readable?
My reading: **2:35**
